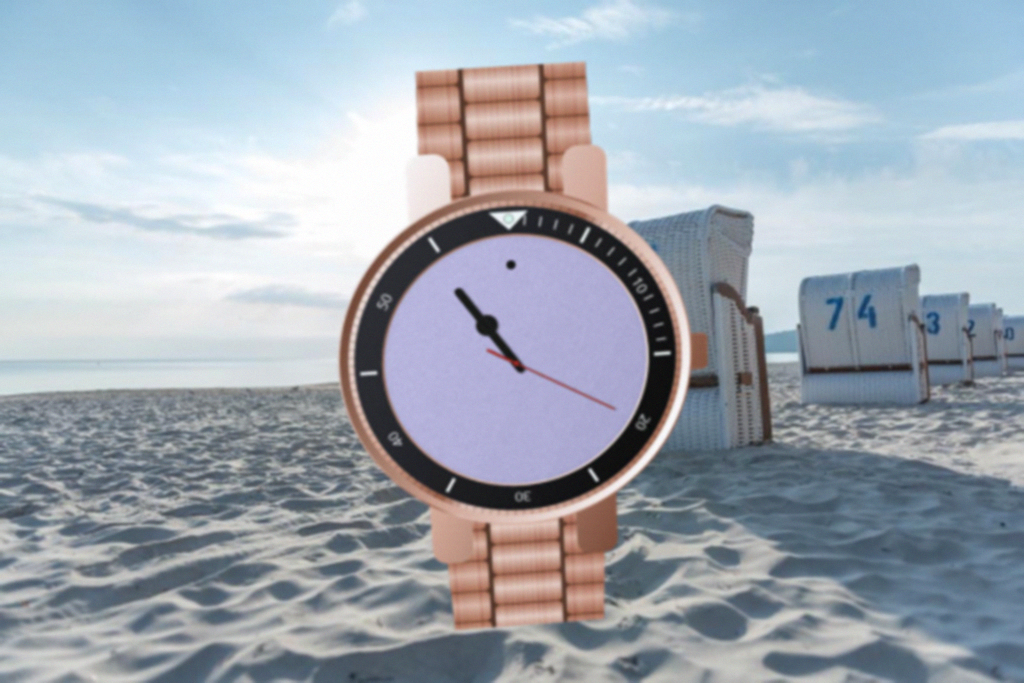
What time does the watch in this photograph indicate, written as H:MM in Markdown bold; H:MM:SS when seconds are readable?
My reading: **10:54:20**
